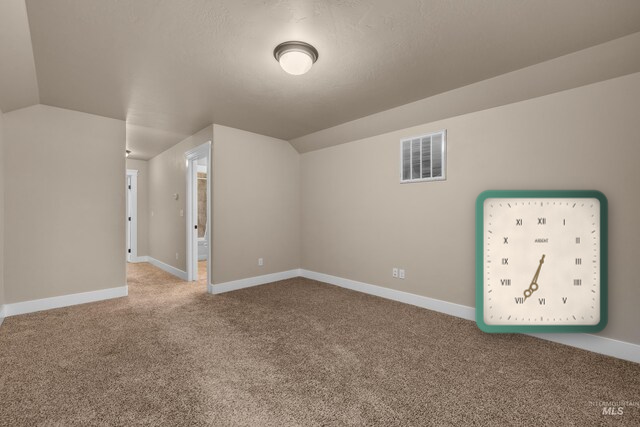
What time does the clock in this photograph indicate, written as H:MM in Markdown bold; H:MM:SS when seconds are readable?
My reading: **6:34**
